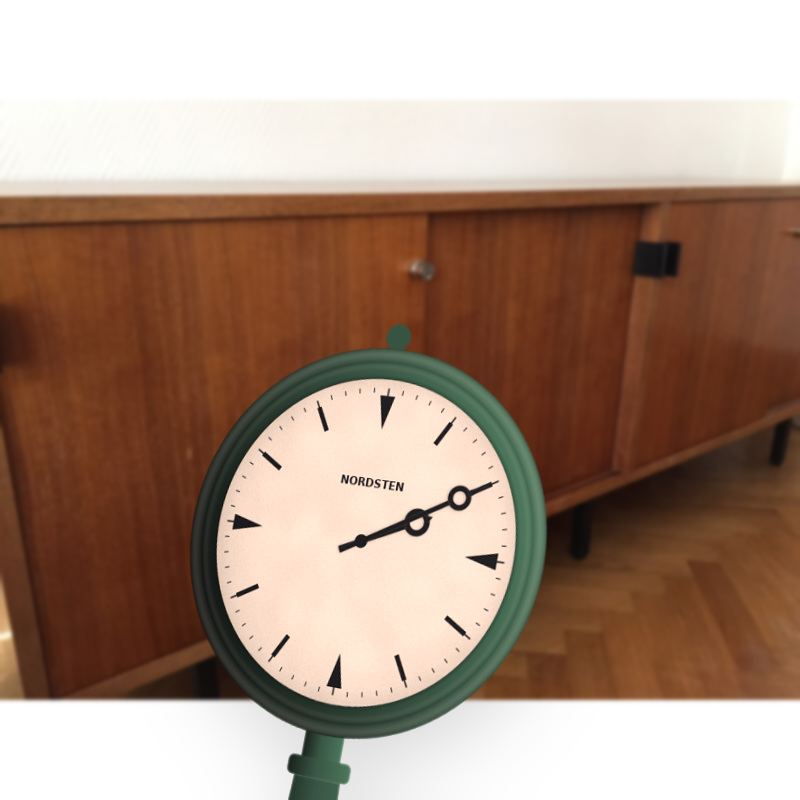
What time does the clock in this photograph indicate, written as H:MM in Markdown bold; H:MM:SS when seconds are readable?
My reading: **2:10**
